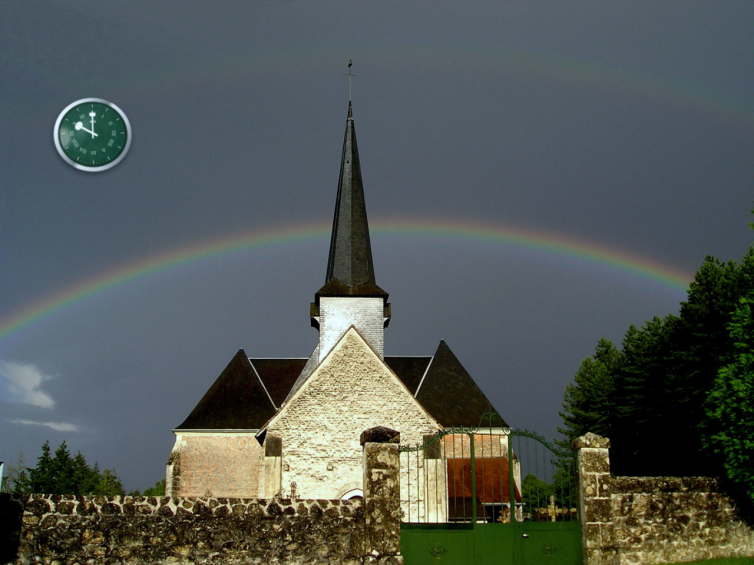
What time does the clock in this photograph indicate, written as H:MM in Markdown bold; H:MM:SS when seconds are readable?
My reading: **10:00**
